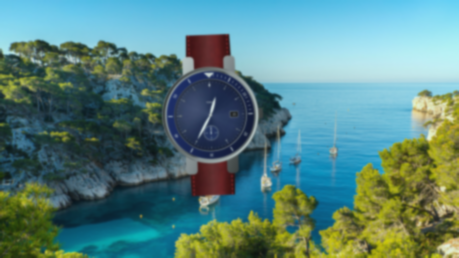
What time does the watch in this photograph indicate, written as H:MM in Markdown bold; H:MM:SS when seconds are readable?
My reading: **12:35**
